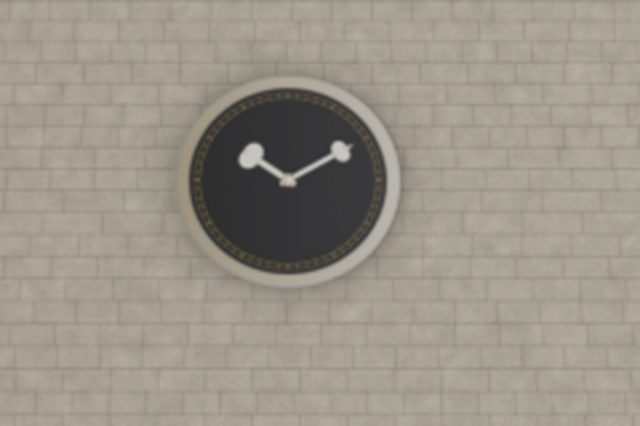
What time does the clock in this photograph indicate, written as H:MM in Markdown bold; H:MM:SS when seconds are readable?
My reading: **10:10**
